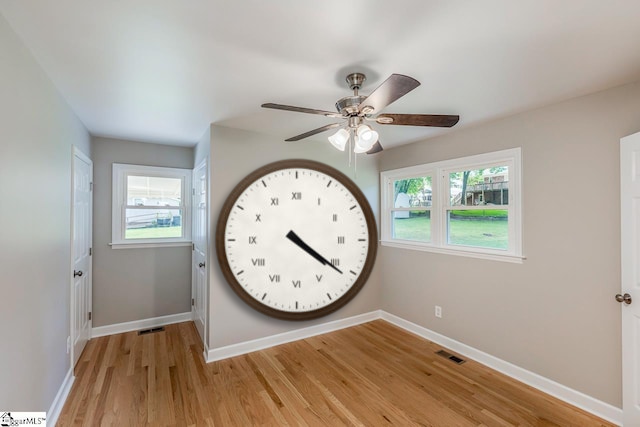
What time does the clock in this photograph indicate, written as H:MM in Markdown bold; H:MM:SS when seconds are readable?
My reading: **4:21**
